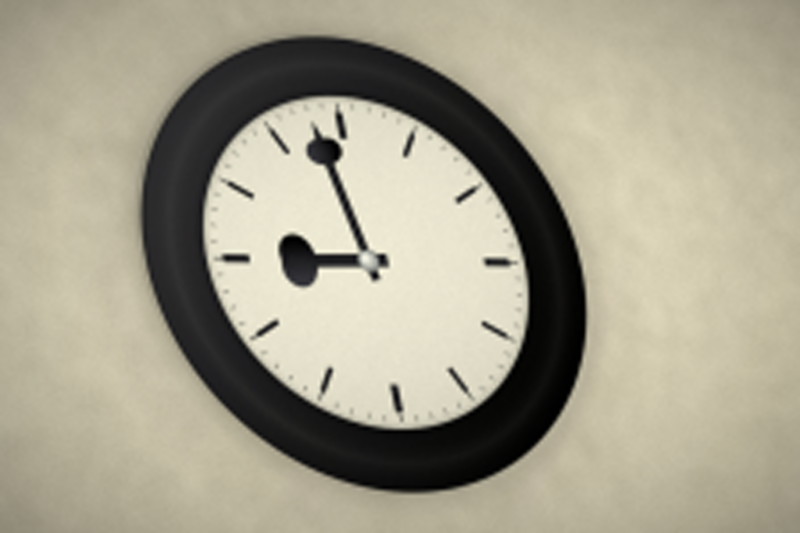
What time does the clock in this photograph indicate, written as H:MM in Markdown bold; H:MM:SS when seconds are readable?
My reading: **8:58**
